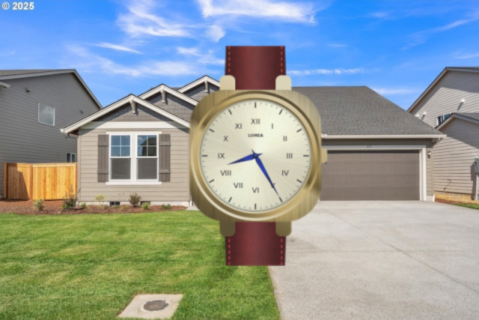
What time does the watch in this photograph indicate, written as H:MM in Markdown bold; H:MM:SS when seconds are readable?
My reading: **8:25**
